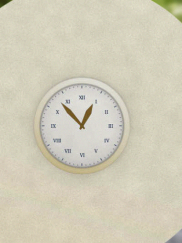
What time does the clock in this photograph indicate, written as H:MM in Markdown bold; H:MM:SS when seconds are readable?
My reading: **12:53**
